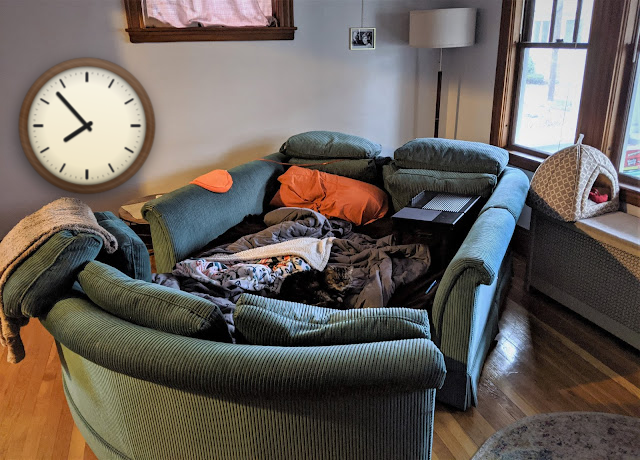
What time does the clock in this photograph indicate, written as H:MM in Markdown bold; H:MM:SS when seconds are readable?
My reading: **7:53**
